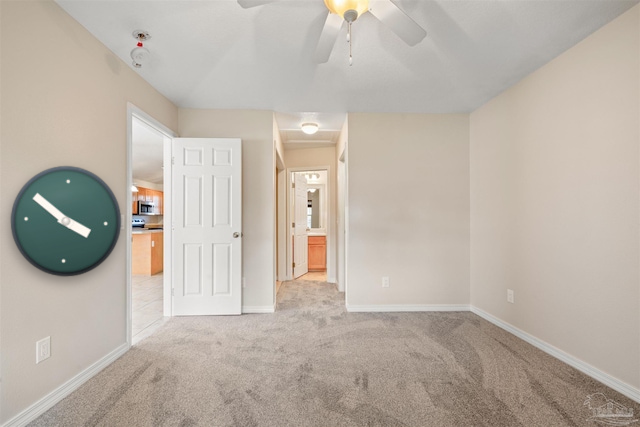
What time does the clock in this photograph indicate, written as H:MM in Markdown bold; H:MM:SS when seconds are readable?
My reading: **3:51**
